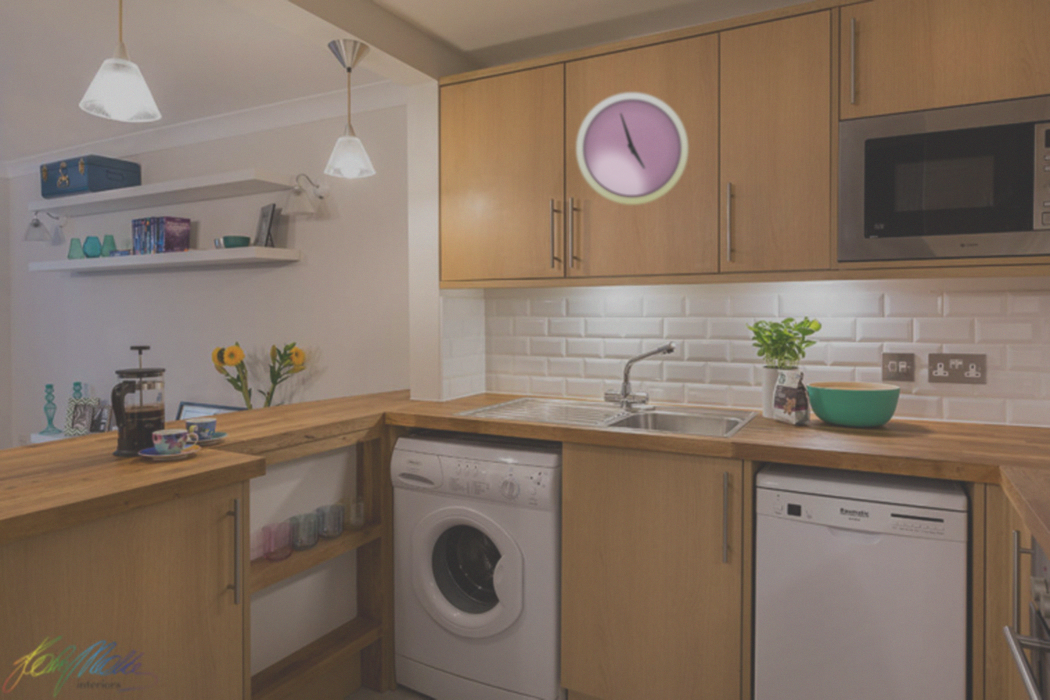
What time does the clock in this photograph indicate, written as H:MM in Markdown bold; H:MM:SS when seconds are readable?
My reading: **4:57**
